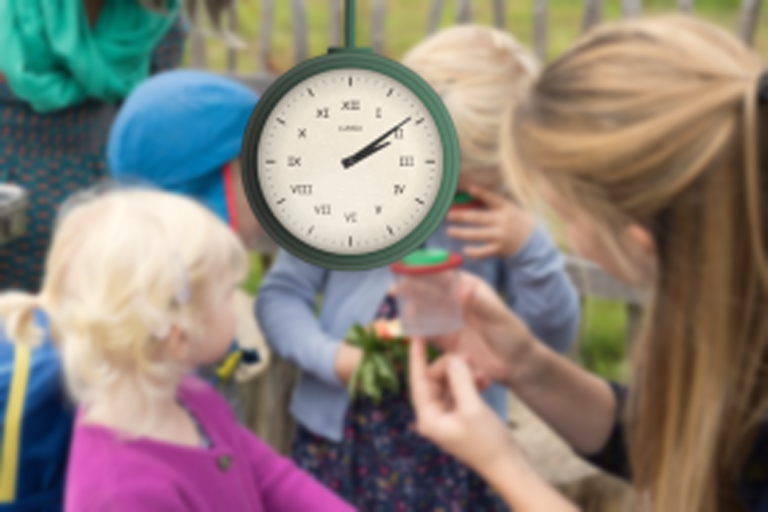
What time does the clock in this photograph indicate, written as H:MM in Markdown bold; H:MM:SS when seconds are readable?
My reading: **2:09**
